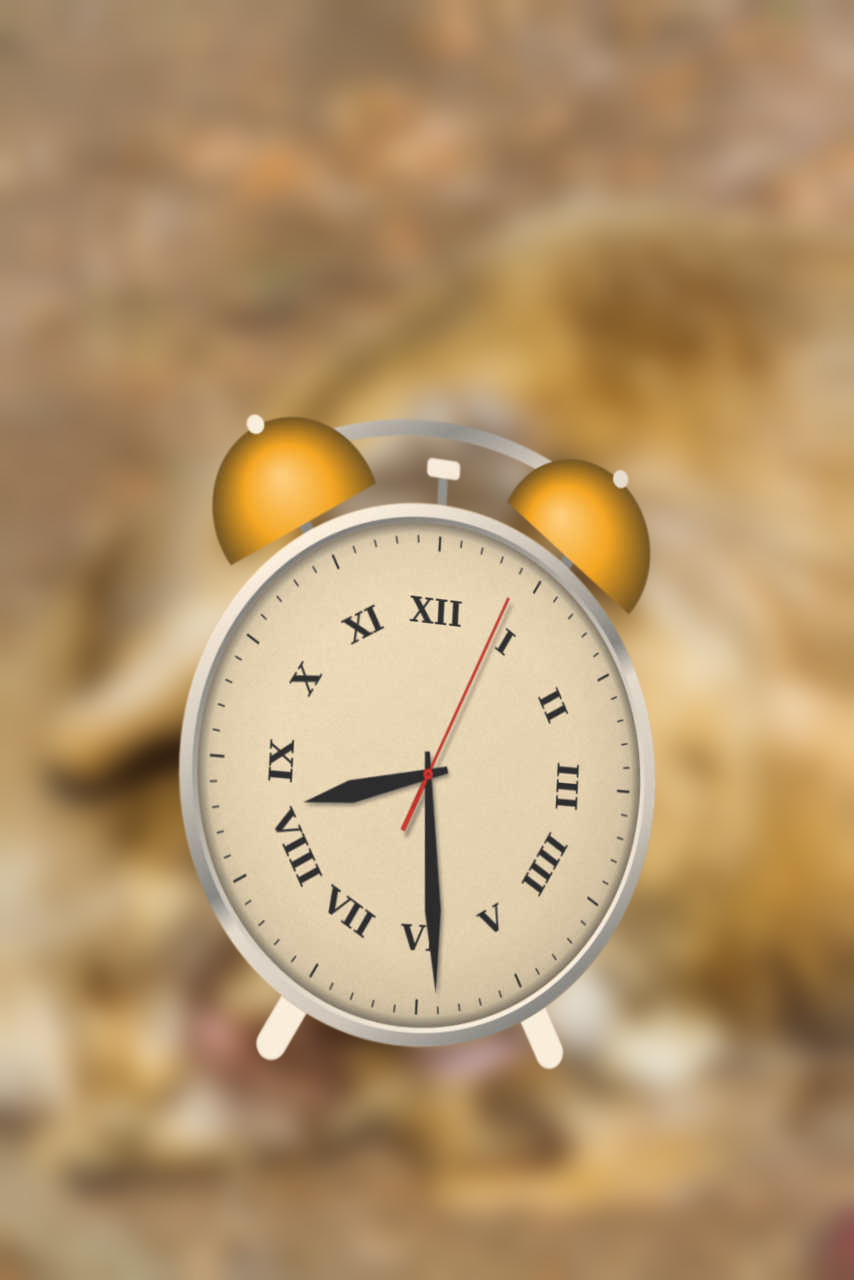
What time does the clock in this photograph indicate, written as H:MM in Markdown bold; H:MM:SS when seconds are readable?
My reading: **8:29:04**
